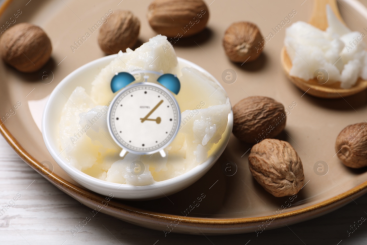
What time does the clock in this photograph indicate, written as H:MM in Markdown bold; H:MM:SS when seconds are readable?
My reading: **3:07**
